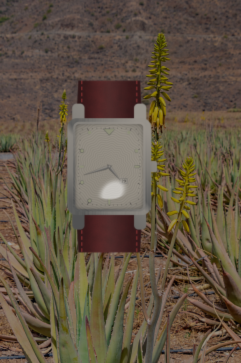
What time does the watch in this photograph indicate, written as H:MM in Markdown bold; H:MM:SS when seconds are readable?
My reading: **4:42**
